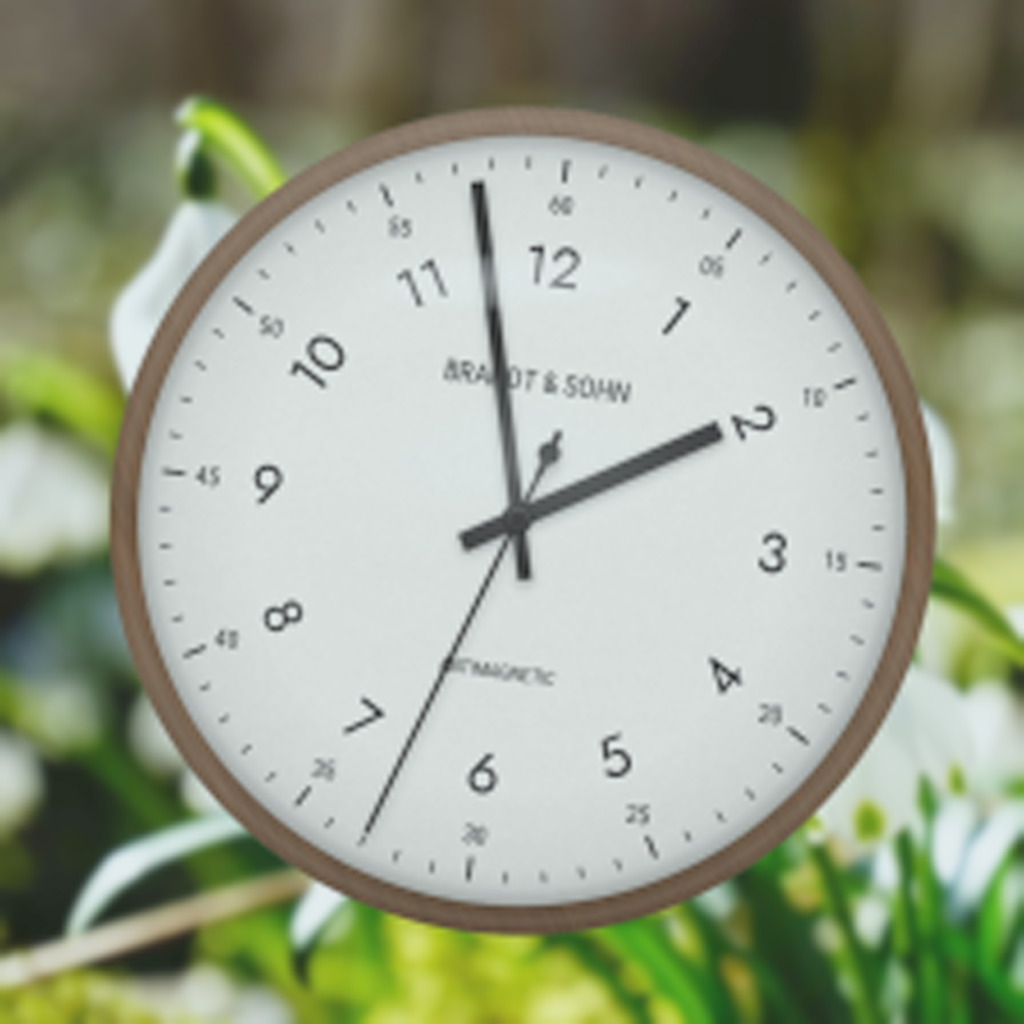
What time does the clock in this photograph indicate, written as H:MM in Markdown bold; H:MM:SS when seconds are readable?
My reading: **1:57:33**
